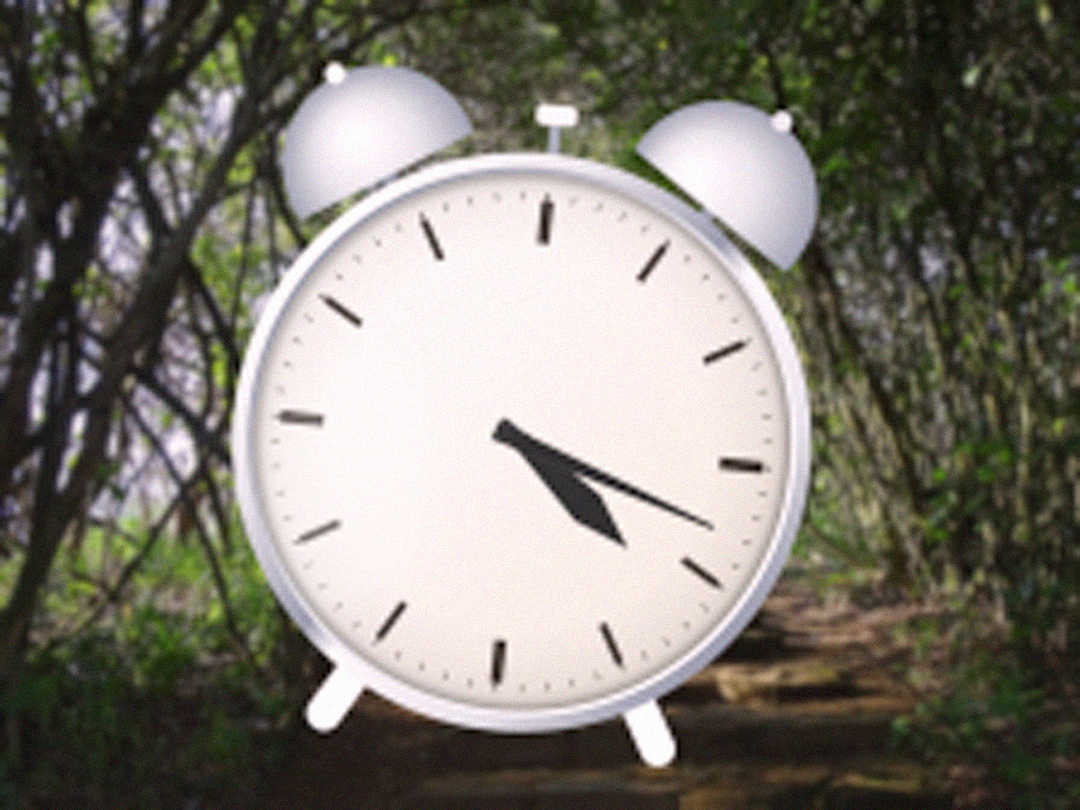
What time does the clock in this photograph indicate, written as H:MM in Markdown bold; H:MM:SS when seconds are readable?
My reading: **4:18**
